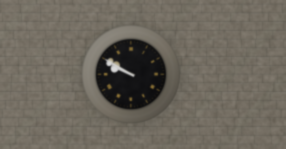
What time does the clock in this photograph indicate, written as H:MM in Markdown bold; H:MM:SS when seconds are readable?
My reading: **9:50**
